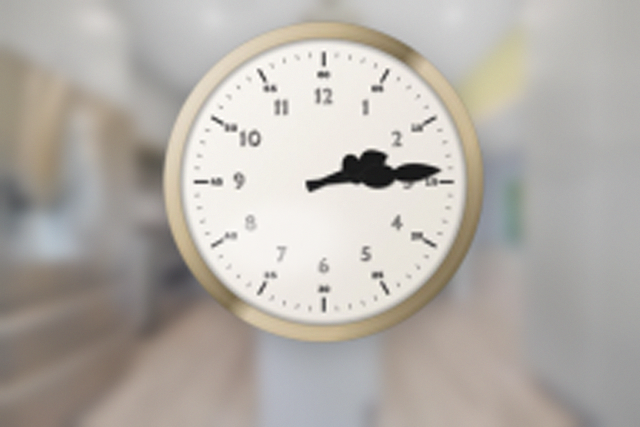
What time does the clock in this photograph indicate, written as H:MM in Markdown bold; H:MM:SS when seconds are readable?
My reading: **2:14**
